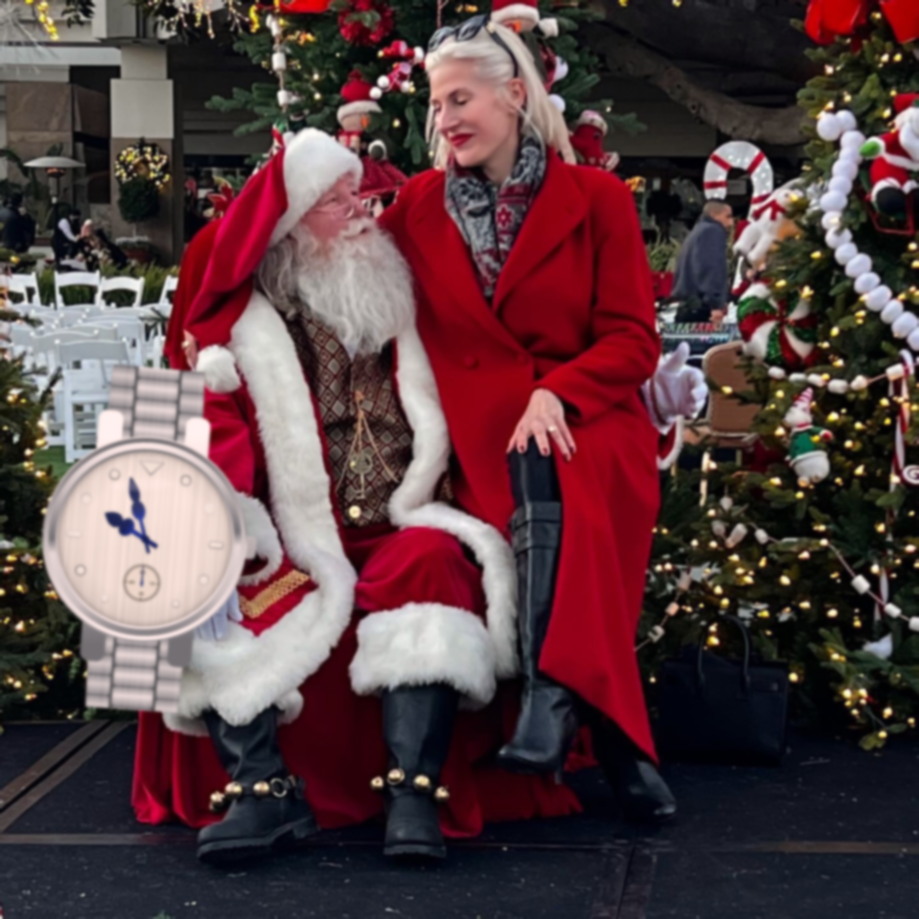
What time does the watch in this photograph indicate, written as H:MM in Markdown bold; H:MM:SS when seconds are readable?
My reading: **9:57**
